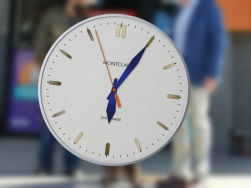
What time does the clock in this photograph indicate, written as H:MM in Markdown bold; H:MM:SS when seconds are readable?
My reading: **6:04:56**
